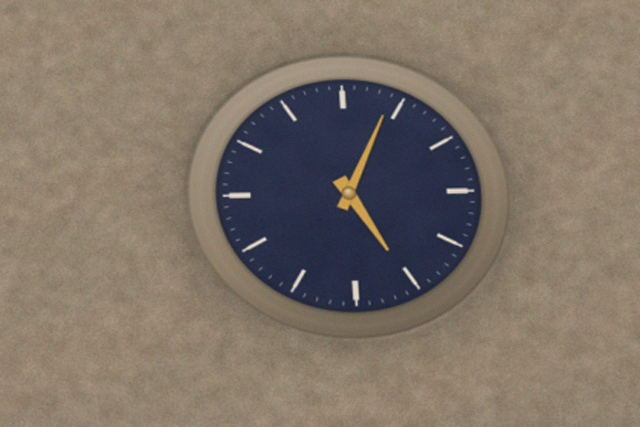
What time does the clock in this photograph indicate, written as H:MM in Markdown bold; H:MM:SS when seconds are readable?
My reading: **5:04**
